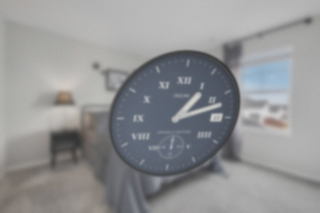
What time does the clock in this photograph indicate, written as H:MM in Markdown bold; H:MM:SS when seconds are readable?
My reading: **1:12**
